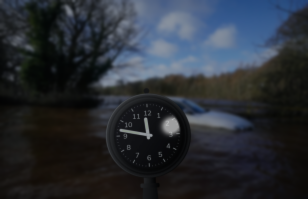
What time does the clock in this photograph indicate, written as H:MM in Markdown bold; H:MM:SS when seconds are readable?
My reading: **11:47**
